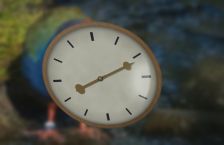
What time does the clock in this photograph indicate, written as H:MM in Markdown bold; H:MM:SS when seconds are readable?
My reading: **8:11**
